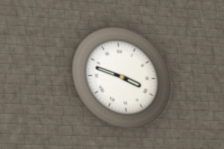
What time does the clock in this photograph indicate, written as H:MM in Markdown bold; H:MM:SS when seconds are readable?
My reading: **3:48**
